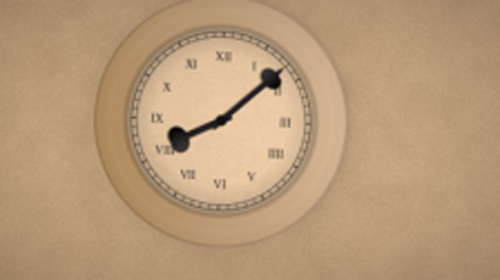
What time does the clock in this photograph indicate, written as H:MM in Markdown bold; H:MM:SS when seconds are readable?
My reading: **8:08**
